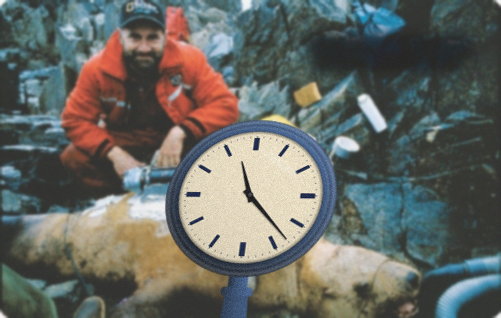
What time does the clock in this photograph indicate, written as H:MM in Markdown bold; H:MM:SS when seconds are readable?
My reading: **11:23**
